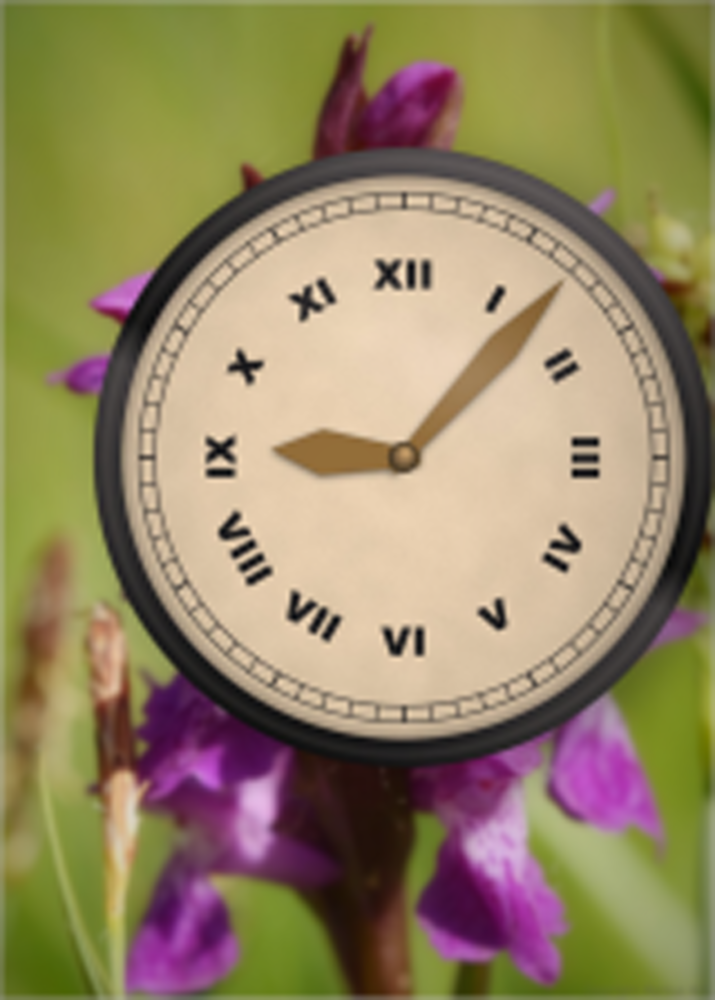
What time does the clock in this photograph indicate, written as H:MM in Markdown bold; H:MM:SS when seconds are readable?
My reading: **9:07**
